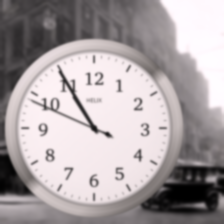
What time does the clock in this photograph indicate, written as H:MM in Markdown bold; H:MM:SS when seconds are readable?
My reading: **10:54:49**
